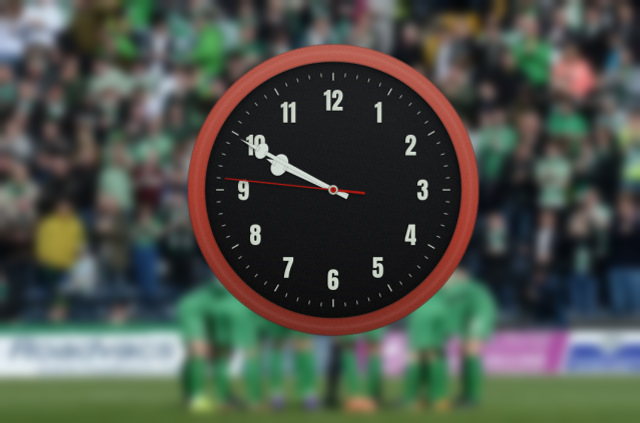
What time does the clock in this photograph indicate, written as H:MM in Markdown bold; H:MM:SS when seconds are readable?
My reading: **9:49:46**
